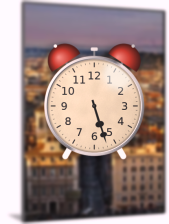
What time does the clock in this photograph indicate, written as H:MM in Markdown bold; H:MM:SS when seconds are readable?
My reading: **5:27**
